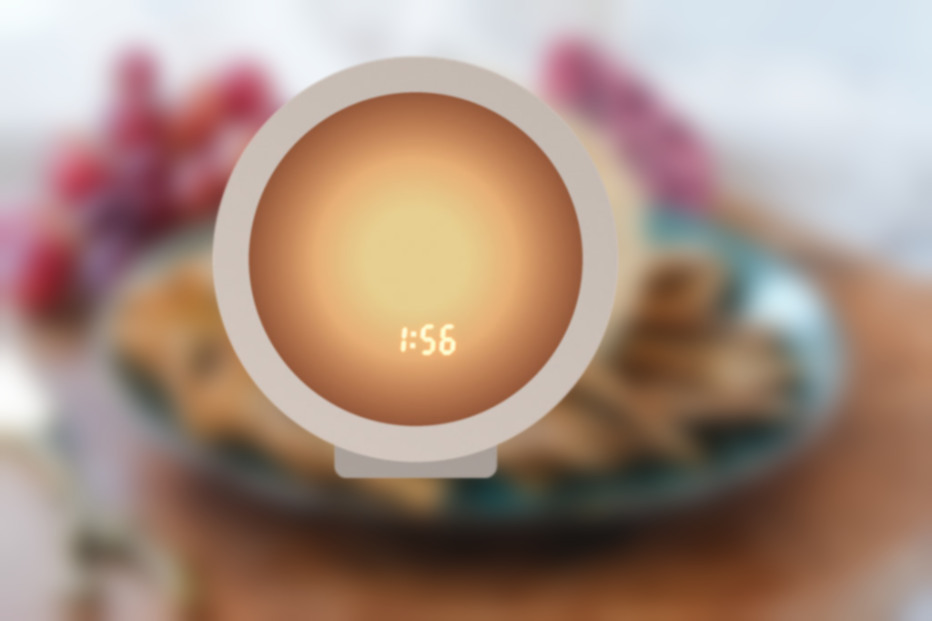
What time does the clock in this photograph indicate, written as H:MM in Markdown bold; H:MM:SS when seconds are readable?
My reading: **1:56**
